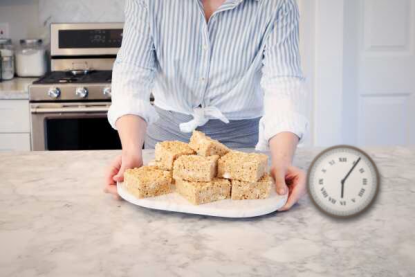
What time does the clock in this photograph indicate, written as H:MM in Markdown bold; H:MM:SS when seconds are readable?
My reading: **6:06**
